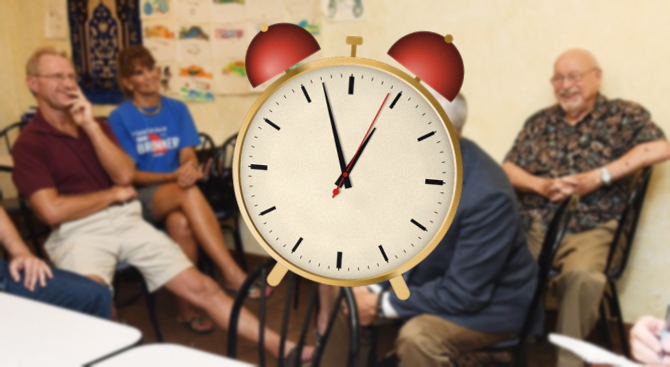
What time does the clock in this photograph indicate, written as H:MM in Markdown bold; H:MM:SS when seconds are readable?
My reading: **12:57:04**
